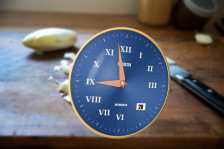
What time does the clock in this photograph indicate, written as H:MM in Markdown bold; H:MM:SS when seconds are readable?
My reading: **8:58**
